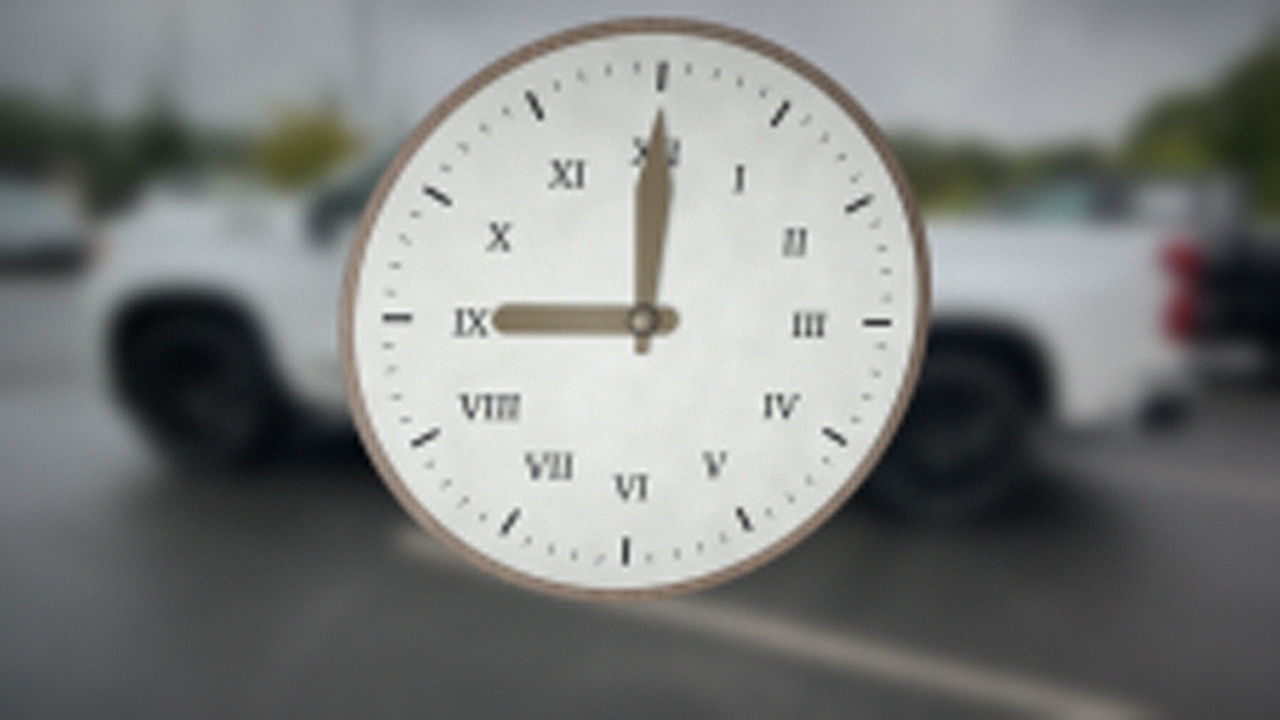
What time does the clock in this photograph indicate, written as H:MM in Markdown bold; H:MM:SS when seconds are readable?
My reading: **9:00**
